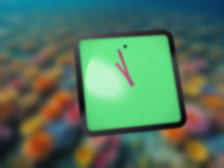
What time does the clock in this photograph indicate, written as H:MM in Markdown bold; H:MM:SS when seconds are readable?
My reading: **10:58**
